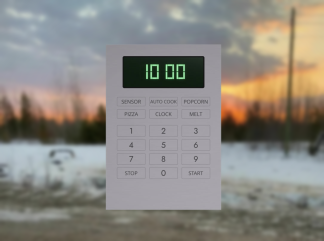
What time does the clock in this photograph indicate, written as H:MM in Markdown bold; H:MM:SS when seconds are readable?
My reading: **10:00**
